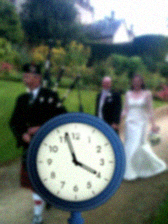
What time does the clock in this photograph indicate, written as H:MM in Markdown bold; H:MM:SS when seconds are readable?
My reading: **3:57**
